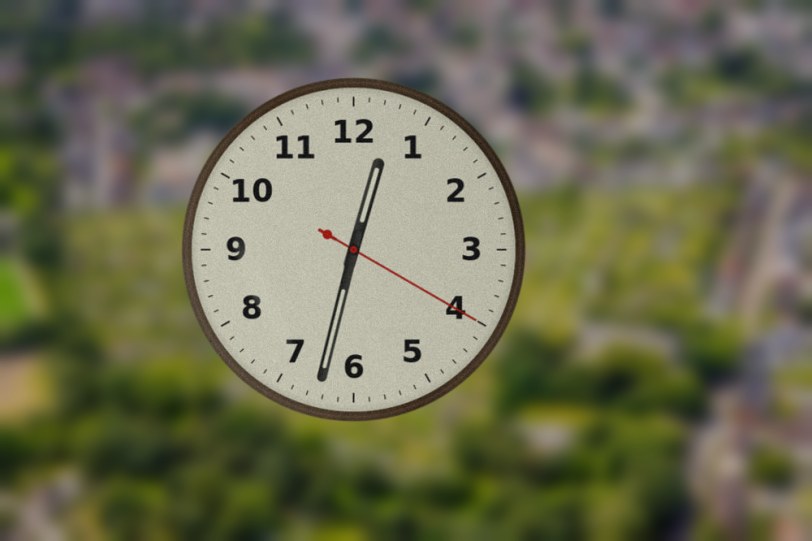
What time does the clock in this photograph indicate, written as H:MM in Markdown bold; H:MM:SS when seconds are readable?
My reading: **12:32:20**
